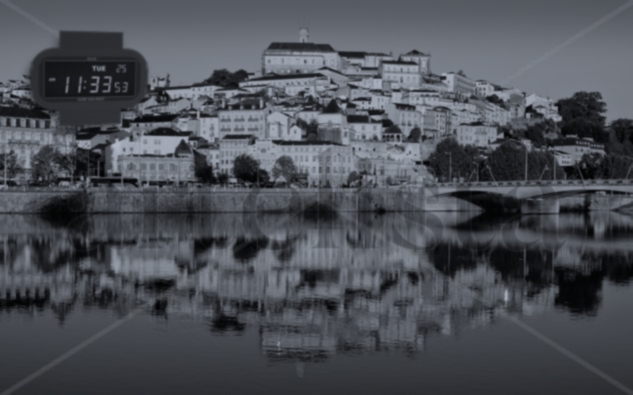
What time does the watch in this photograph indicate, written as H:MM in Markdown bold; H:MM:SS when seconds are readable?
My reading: **11:33**
